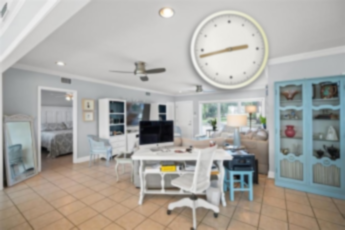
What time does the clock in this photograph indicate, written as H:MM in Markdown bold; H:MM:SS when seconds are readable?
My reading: **2:43**
